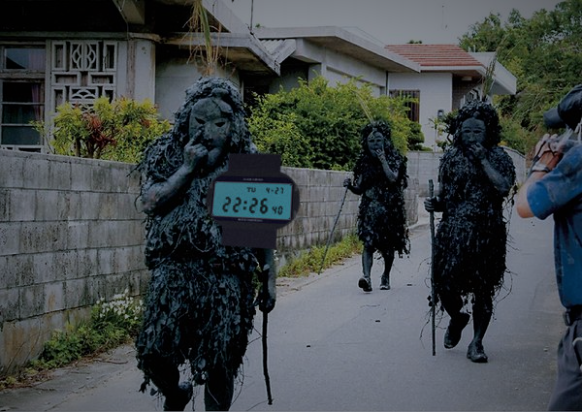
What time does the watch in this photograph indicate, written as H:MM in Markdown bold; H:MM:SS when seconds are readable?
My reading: **22:26:40**
